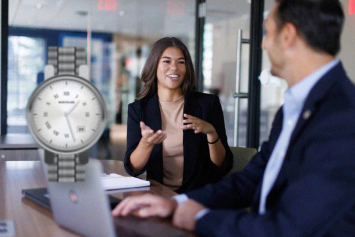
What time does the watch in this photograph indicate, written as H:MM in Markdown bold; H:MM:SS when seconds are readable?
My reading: **1:27**
